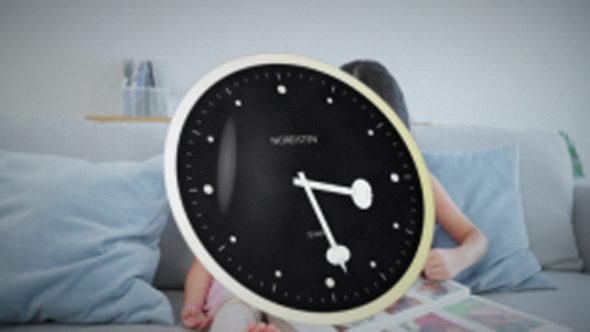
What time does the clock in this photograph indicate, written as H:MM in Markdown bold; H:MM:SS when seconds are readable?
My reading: **3:28**
